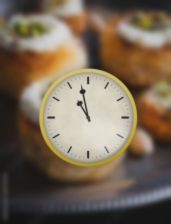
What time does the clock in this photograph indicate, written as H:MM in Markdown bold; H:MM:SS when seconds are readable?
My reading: **10:58**
